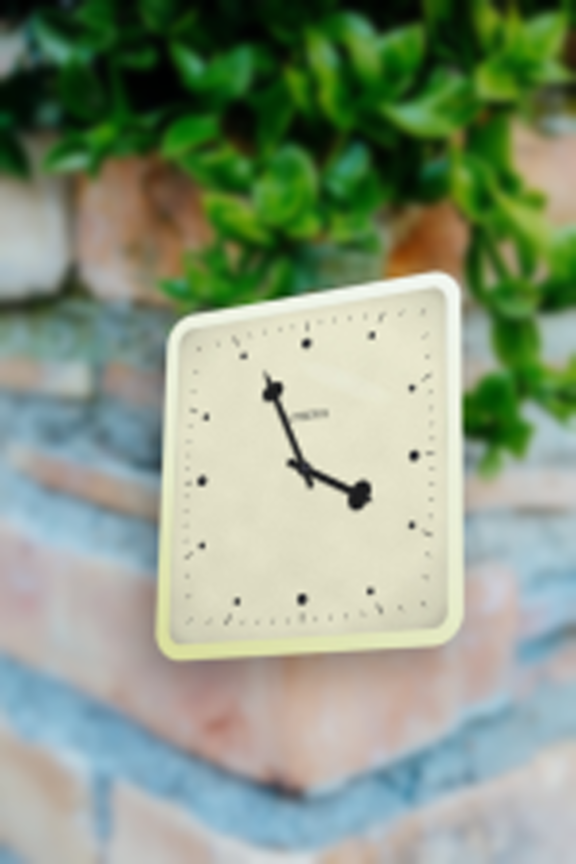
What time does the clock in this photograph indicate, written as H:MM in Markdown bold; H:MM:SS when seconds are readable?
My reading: **3:56**
